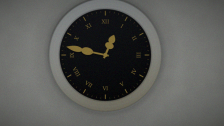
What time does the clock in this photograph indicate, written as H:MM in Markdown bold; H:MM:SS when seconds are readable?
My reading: **12:47**
